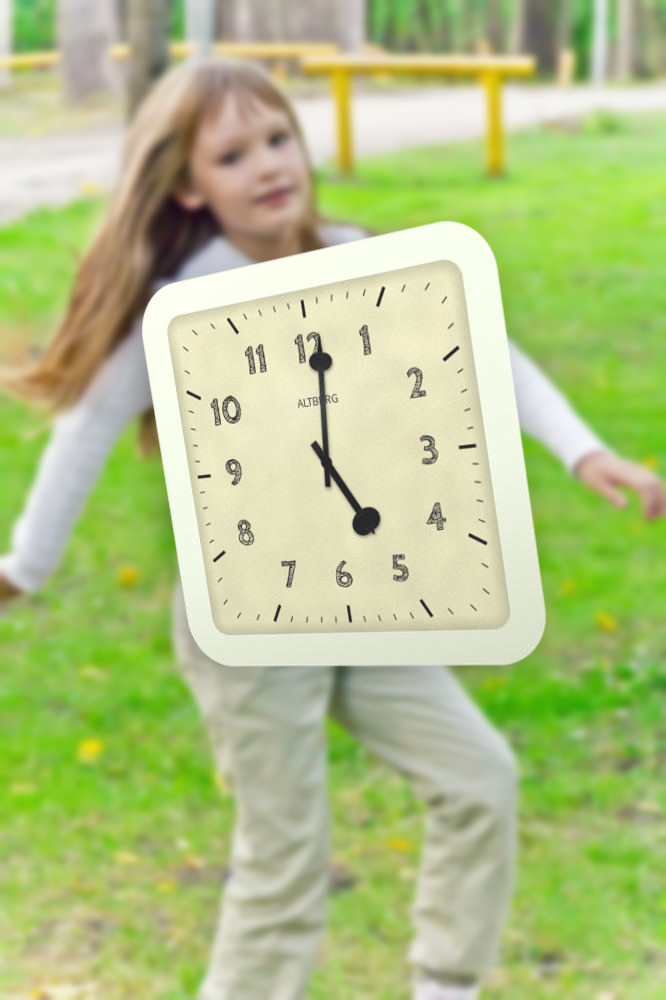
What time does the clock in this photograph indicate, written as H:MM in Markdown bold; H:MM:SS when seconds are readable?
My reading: **5:01**
